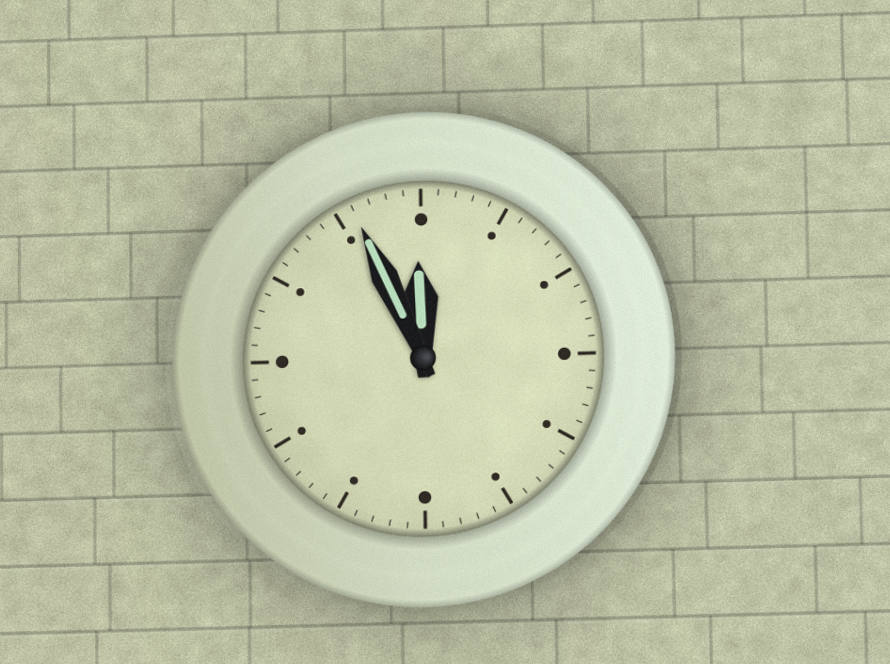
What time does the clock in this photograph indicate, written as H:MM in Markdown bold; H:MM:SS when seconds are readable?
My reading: **11:56**
